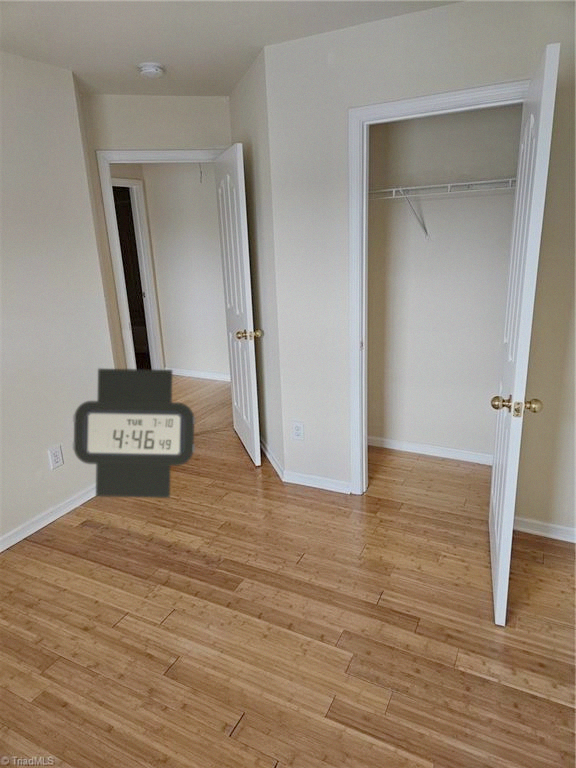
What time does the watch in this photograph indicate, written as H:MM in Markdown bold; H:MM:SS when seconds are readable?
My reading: **4:46**
